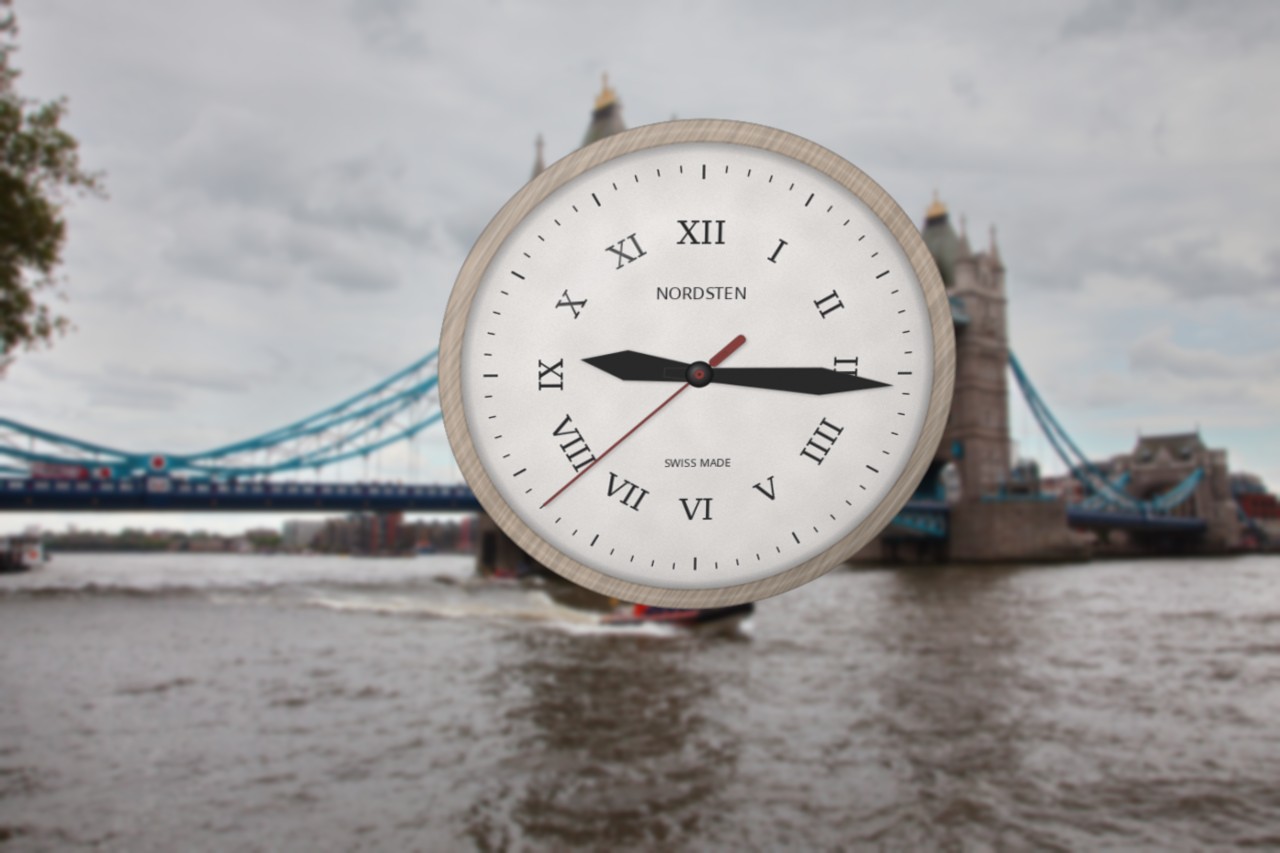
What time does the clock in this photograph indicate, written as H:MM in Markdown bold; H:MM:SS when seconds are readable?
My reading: **9:15:38**
